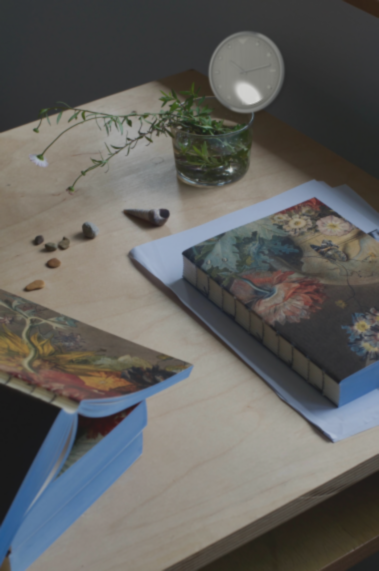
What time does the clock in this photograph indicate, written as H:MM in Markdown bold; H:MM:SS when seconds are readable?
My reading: **10:13**
